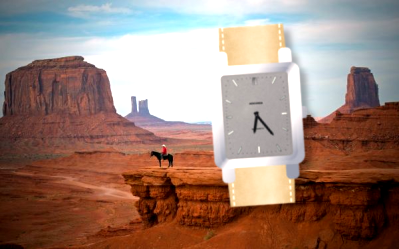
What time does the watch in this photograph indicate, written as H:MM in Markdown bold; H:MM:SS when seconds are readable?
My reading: **6:24**
